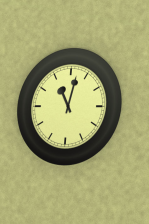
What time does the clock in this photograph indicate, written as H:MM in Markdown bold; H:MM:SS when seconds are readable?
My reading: **11:02**
